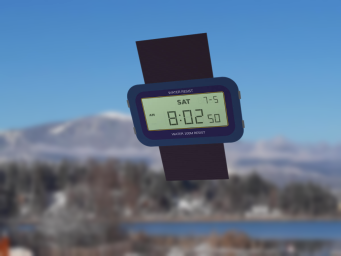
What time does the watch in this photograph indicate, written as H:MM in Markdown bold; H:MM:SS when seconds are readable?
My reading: **8:02:50**
